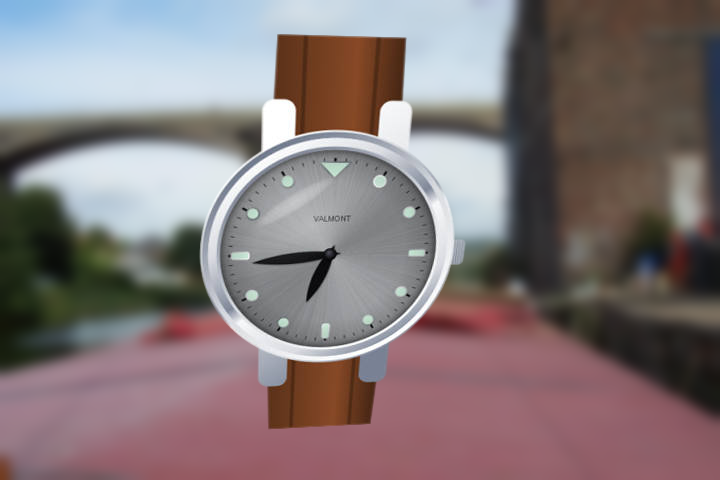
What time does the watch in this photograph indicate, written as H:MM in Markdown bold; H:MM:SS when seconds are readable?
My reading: **6:44**
